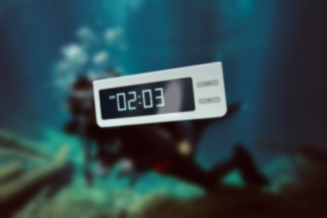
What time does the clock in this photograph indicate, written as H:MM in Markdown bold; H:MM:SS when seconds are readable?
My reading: **2:03**
